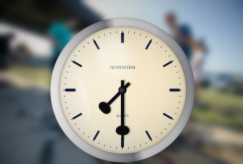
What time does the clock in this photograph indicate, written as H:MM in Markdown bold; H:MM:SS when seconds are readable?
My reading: **7:30**
